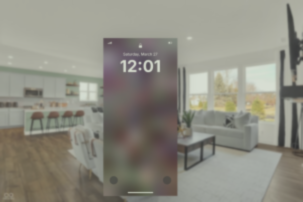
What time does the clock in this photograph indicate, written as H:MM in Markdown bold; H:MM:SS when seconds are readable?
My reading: **12:01**
